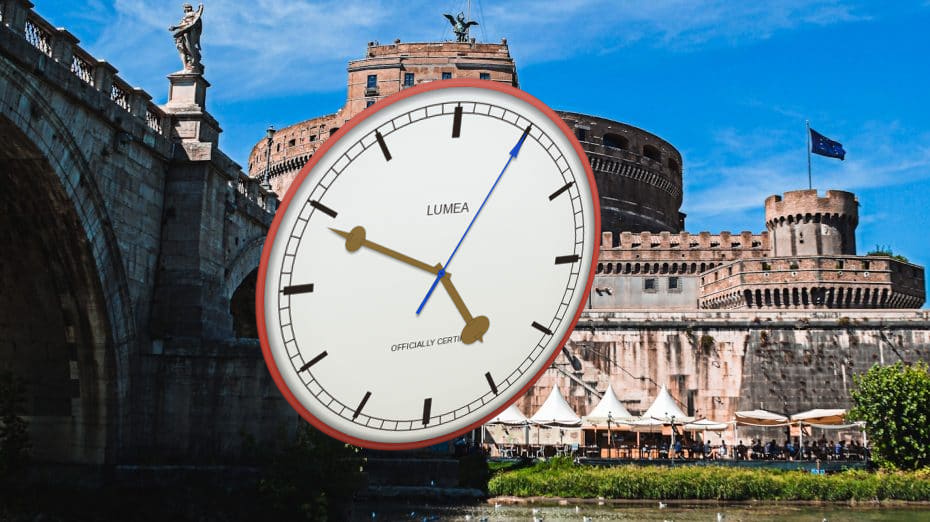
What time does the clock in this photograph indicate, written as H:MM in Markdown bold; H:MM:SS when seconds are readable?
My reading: **4:49:05**
